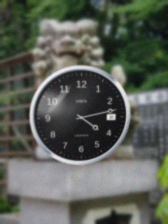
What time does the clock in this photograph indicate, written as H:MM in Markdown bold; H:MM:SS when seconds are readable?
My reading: **4:13**
